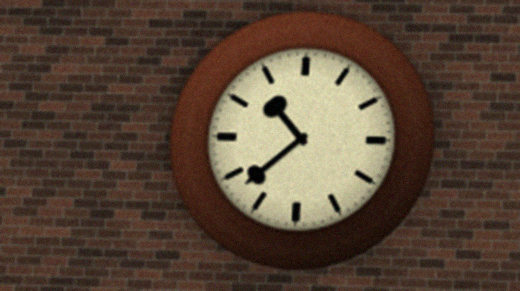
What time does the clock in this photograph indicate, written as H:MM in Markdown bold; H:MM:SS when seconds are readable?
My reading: **10:38**
